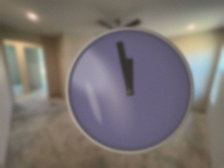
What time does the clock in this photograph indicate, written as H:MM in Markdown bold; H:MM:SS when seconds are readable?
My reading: **11:58**
